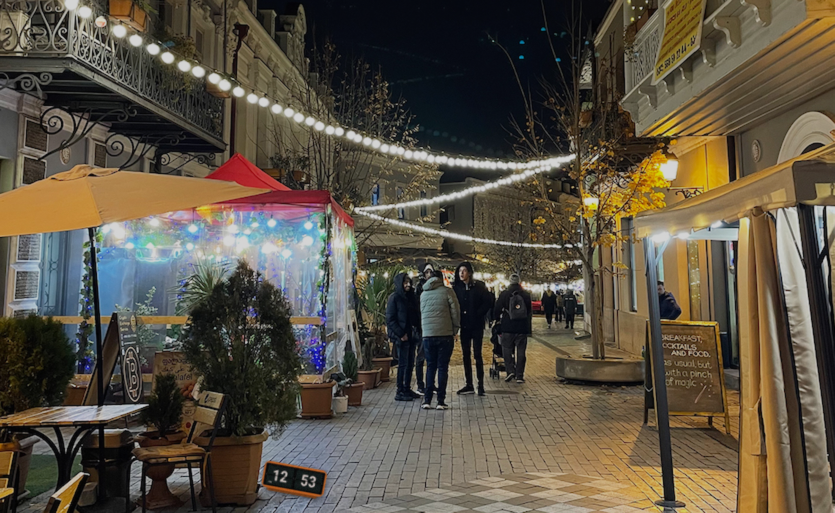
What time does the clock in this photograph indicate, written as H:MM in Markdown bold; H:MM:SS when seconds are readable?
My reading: **12:53**
